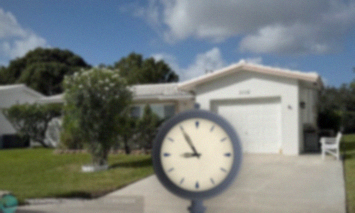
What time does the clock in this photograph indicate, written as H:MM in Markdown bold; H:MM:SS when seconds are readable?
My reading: **8:55**
